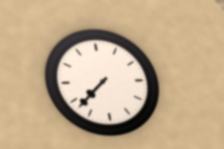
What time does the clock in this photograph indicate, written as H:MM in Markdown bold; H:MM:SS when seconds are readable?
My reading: **7:38**
